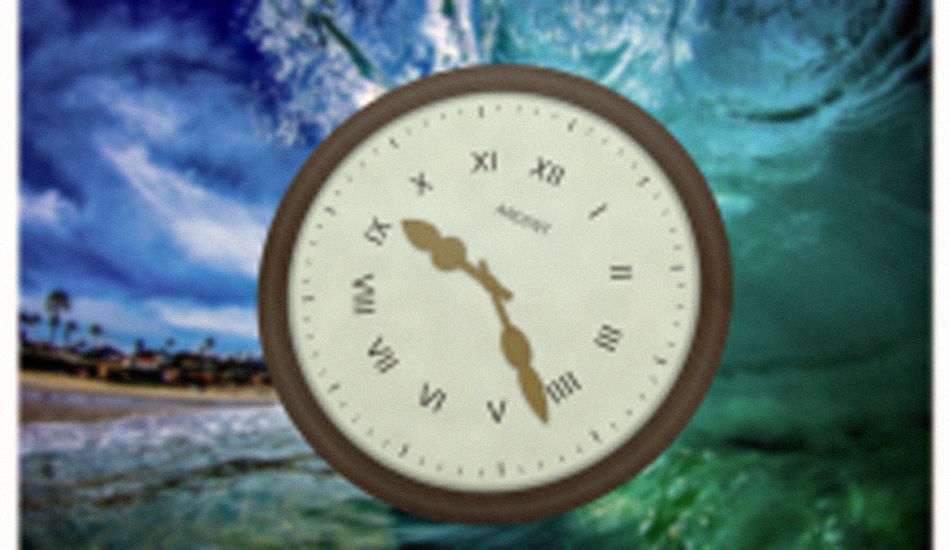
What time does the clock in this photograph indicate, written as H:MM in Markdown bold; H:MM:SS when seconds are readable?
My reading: **9:22**
